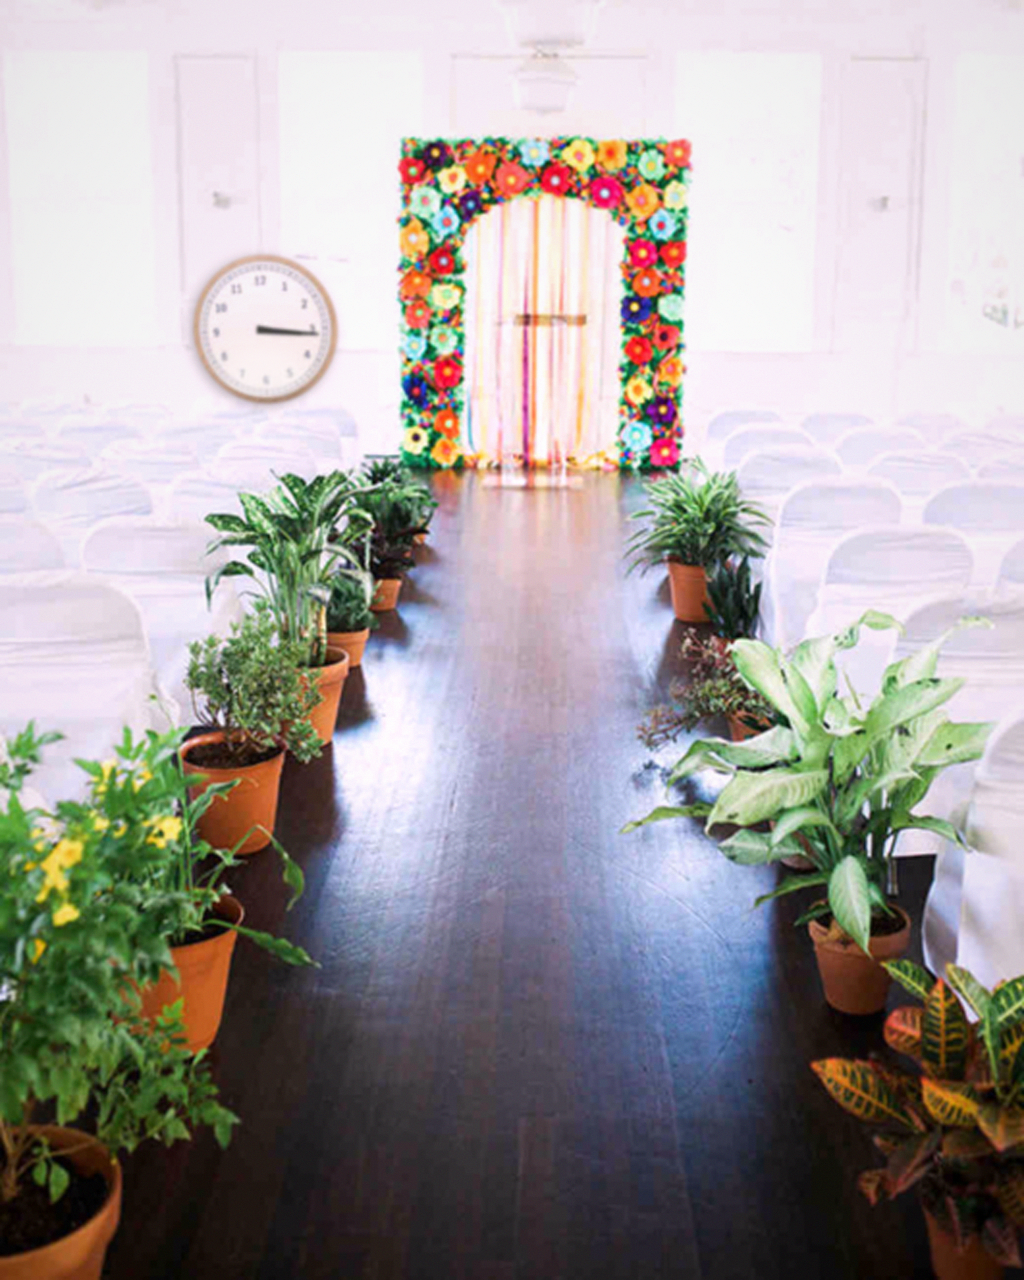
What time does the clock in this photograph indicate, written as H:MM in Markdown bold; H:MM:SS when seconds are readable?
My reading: **3:16**
